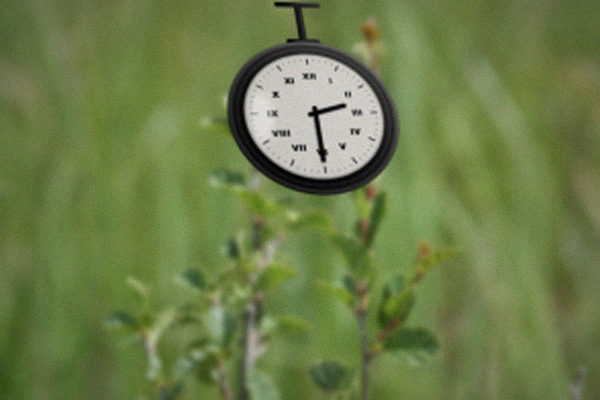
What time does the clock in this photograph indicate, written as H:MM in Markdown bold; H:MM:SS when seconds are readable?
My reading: **2:30**
